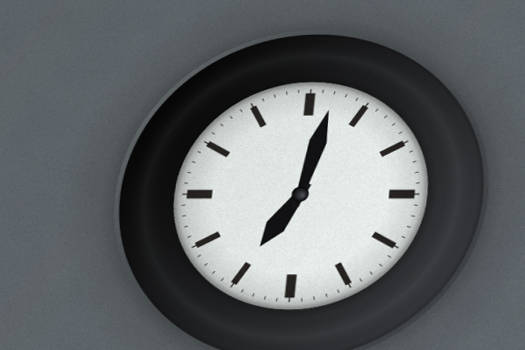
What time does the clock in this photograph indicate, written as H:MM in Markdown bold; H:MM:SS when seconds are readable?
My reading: **7:02**
